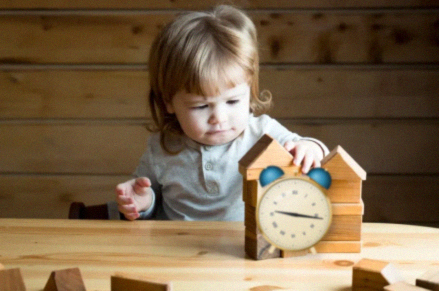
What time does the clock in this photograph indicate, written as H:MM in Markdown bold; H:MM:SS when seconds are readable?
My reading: **9:16**
